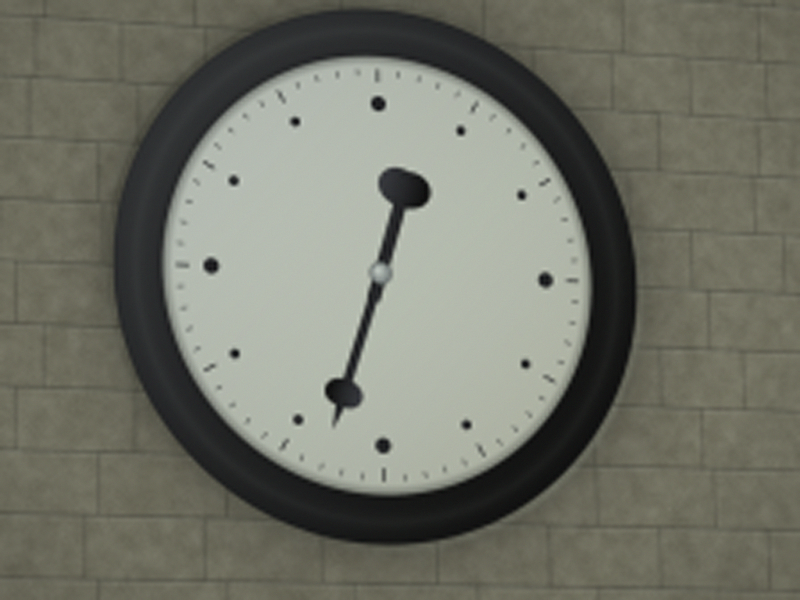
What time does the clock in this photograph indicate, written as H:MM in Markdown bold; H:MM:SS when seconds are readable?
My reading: **12:33**
